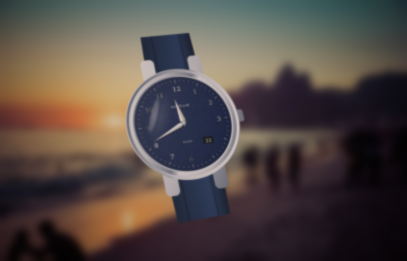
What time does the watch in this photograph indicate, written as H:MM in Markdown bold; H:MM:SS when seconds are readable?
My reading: **11:41**
